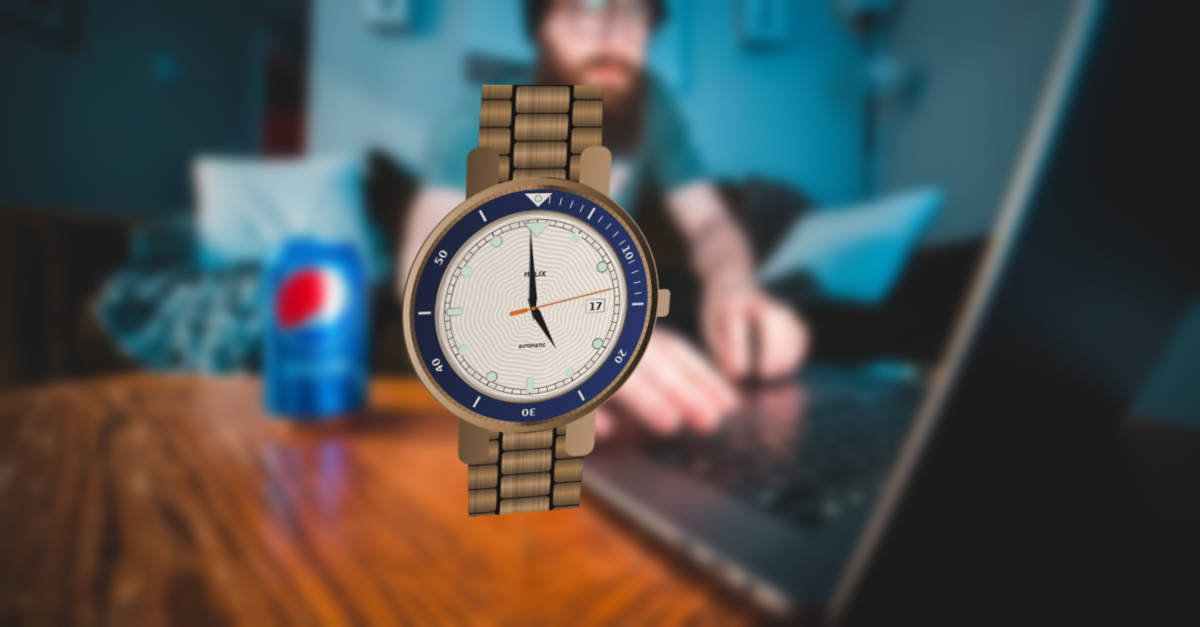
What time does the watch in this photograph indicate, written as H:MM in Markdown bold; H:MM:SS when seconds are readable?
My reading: **4:59:13**
